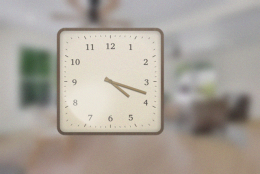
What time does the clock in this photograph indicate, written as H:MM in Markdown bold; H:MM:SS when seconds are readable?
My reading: **4:18**
